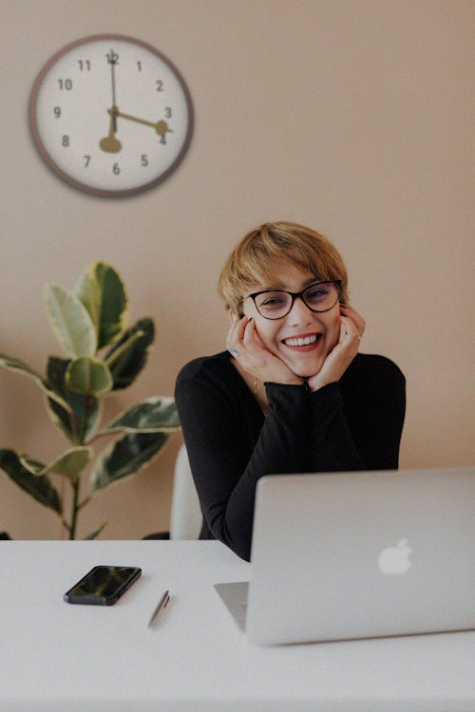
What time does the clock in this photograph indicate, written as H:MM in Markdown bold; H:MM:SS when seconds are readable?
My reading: **6:18:00**
